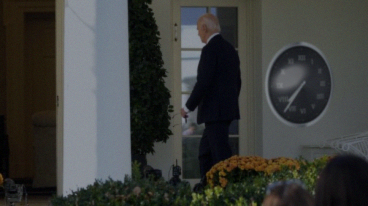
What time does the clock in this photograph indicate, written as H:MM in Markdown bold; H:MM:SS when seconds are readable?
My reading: **7:37**
